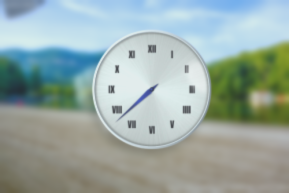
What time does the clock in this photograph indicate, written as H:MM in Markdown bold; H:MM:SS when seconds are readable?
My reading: **7:38**
